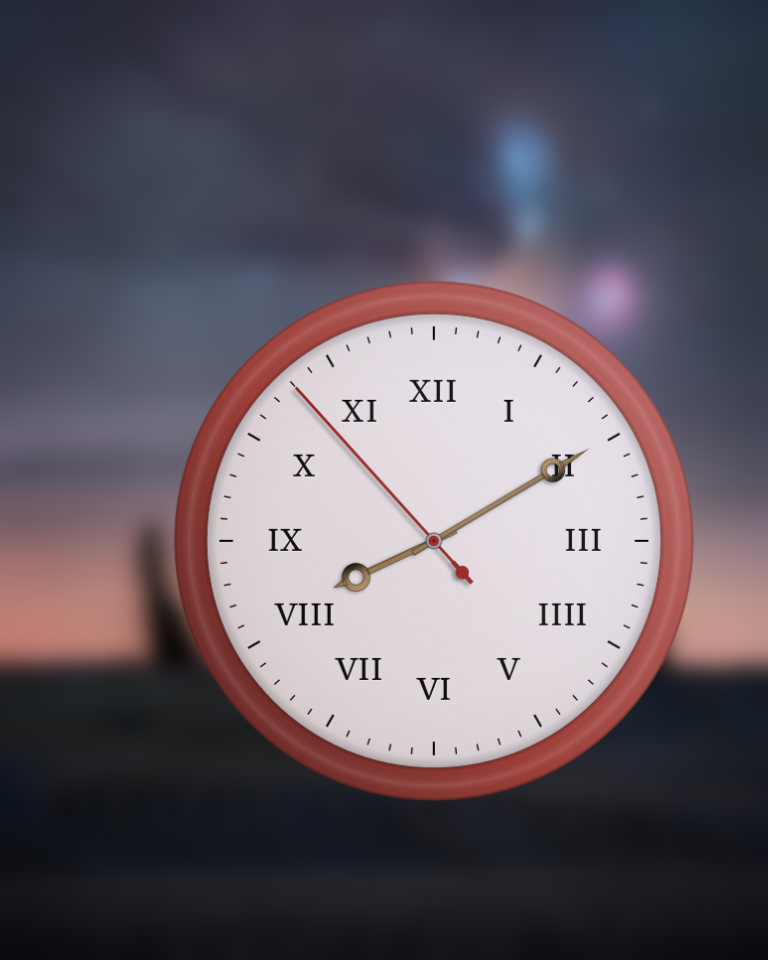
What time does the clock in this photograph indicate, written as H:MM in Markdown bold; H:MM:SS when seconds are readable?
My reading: **8:09:53**
